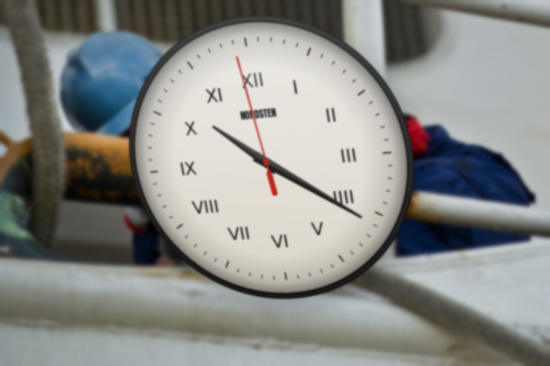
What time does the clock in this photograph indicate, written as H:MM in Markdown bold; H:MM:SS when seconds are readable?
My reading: **10:20:59**
